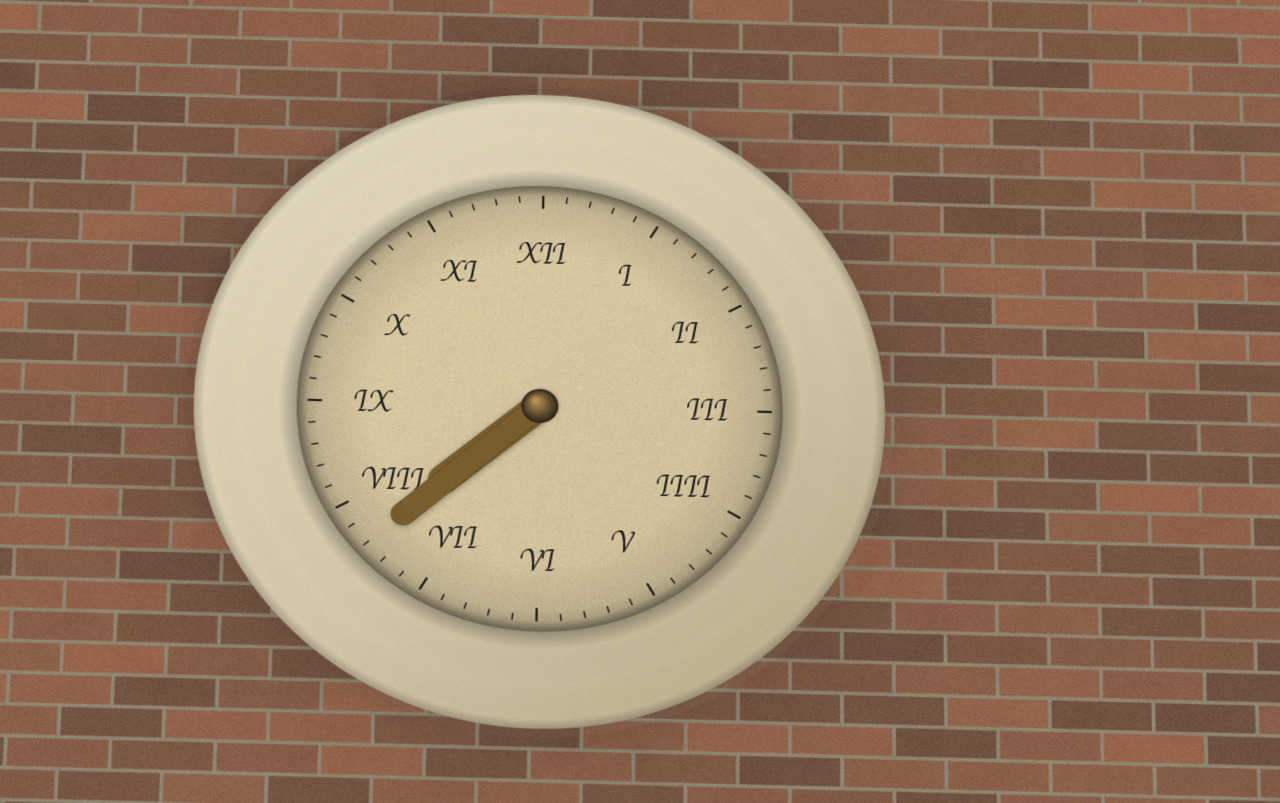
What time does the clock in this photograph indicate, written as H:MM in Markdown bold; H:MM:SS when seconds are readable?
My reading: **7:38**
